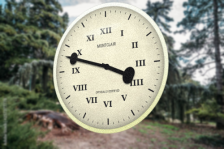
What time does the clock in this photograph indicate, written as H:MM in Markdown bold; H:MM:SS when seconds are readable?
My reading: **3:48**
